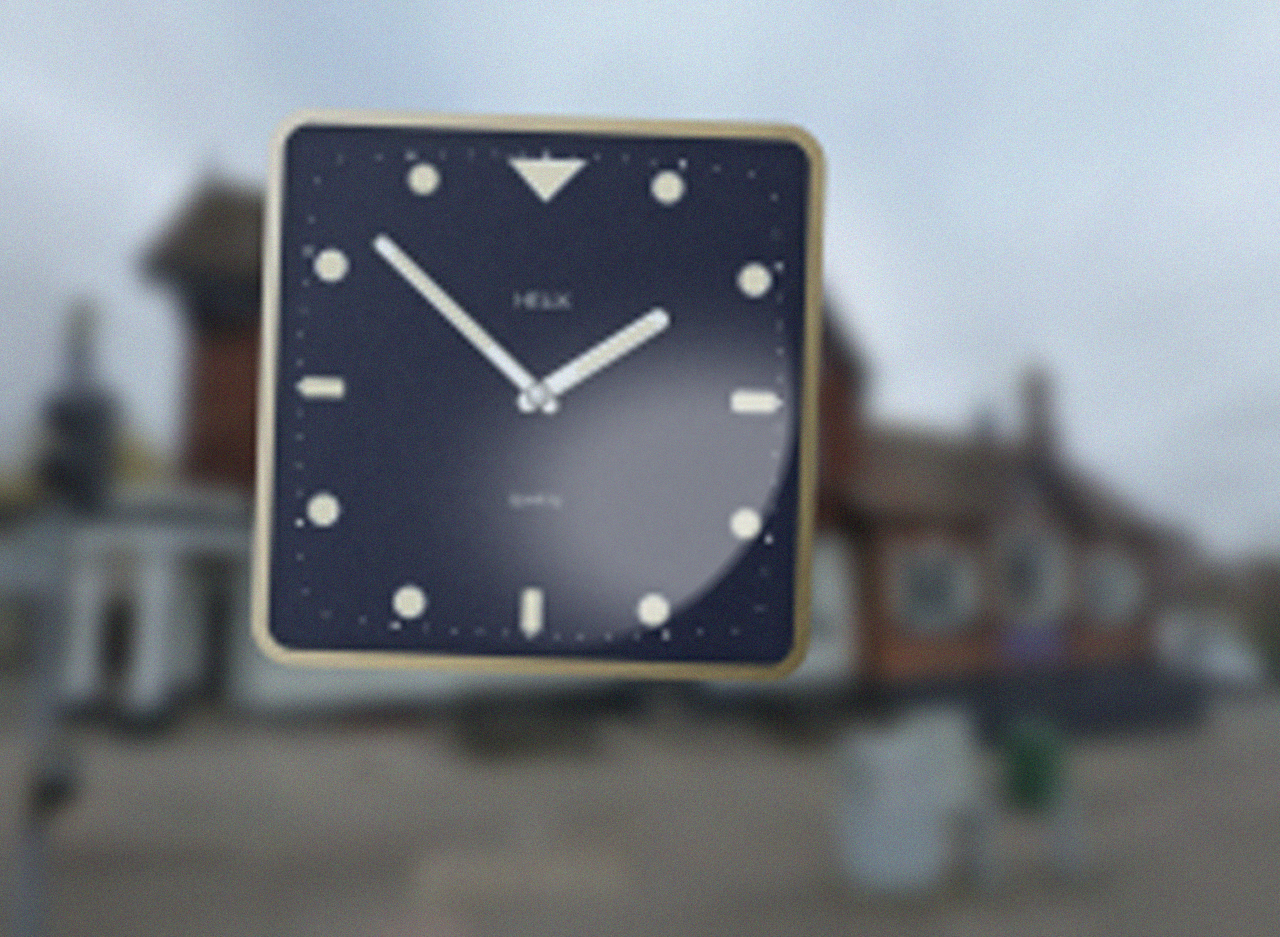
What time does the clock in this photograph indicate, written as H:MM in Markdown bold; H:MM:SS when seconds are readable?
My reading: **1:52**
